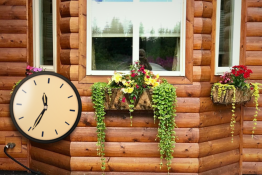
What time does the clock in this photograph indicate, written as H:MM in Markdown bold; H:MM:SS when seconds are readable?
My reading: **11:34**
